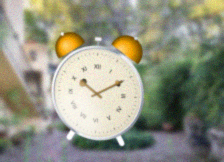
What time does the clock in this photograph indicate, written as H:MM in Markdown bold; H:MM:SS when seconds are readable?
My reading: **10:10**
